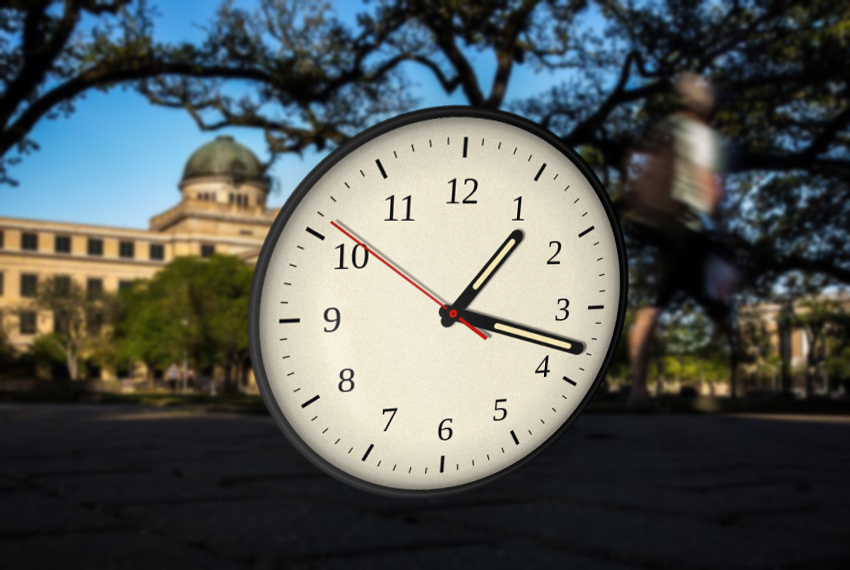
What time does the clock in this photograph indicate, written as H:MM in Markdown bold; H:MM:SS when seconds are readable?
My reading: **1:17:51**
